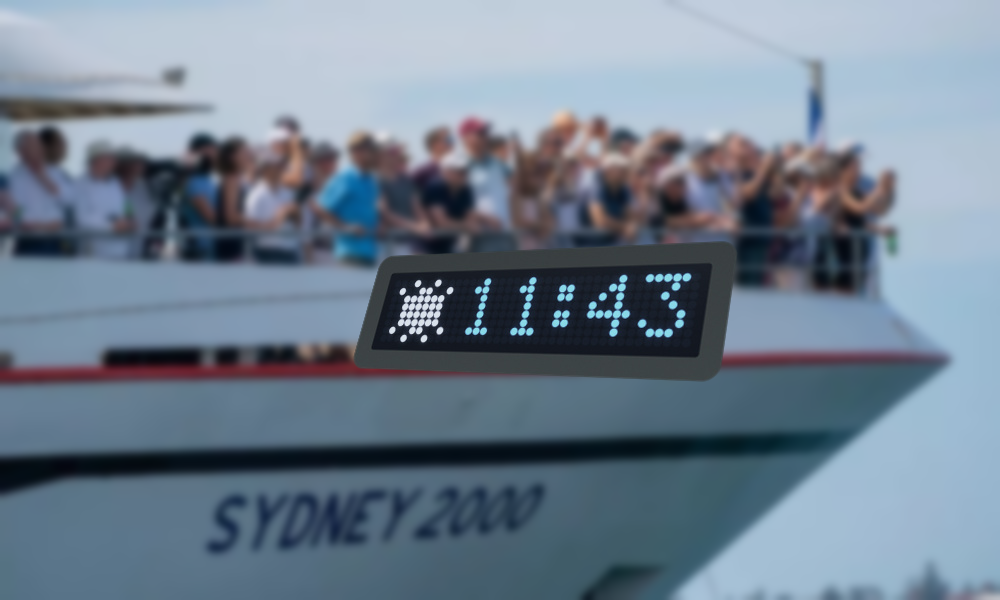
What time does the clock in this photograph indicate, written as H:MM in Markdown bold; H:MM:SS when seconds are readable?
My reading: **11:43**
